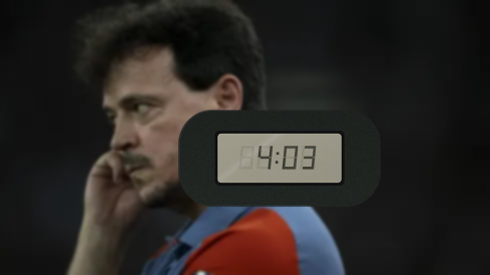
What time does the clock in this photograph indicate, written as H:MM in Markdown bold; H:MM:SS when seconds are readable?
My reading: **4:03**
